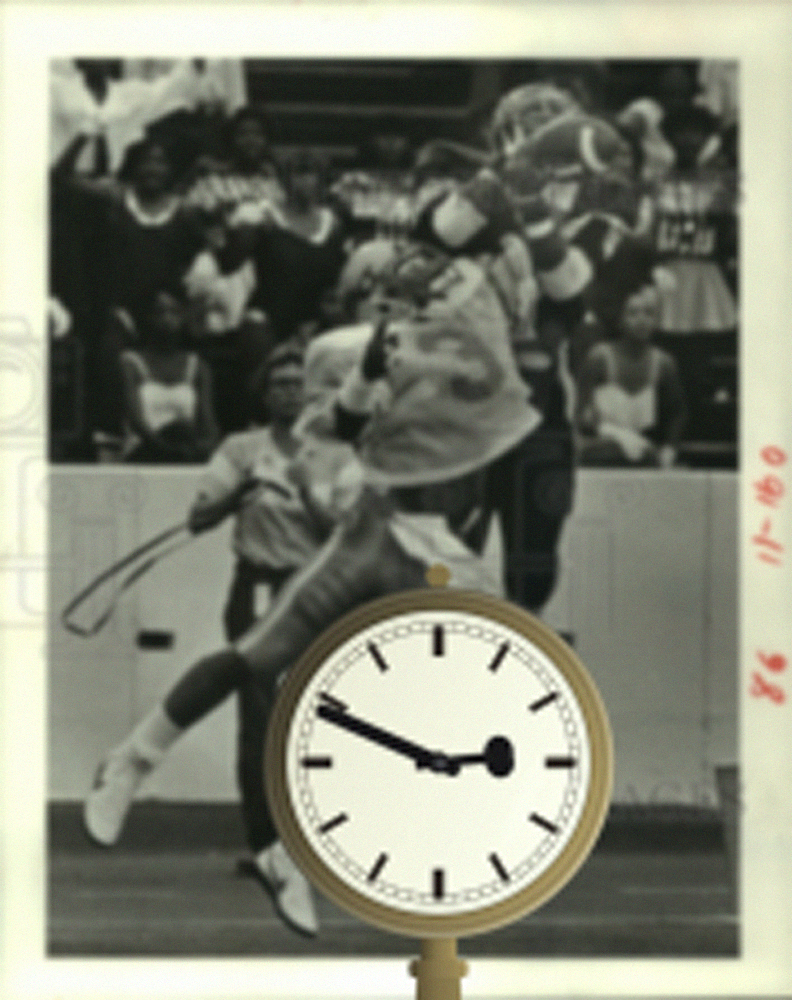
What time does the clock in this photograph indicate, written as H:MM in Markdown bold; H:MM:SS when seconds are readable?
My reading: **2:49**
